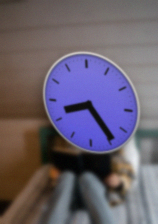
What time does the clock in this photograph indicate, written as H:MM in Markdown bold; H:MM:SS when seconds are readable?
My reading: **8:24**
